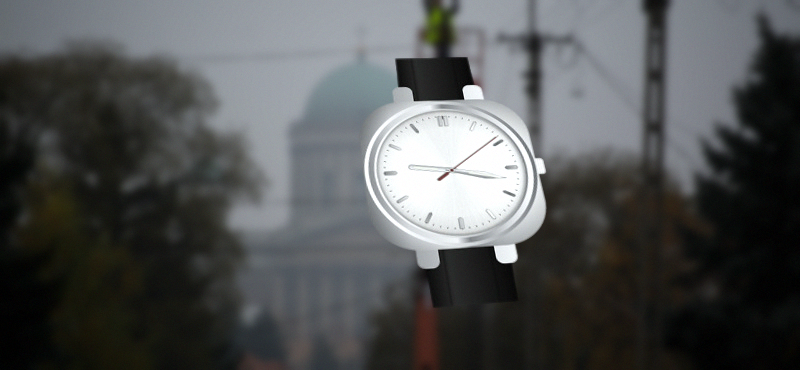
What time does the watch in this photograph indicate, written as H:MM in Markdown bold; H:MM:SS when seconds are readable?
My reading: **9:17:09**
